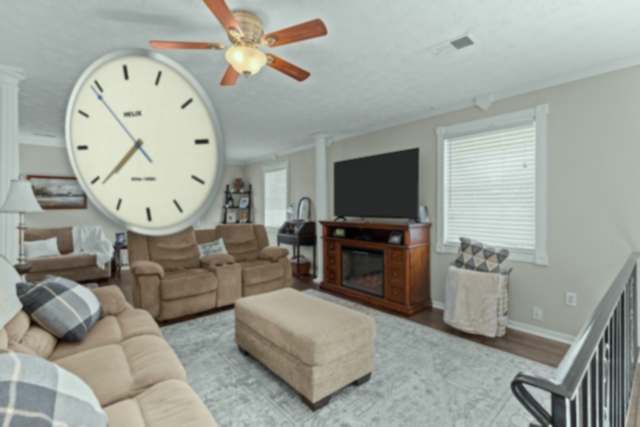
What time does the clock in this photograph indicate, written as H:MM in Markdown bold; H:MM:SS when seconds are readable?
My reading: **7:38:54**
